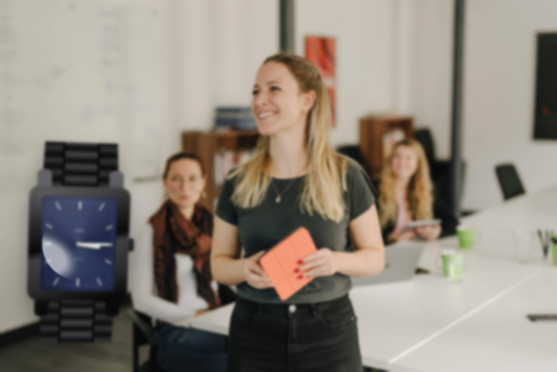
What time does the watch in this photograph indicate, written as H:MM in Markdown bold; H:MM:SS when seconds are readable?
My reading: **3:15**
